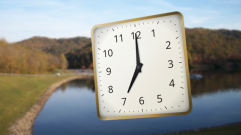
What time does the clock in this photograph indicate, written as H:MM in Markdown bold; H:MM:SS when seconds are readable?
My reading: **7:00**
